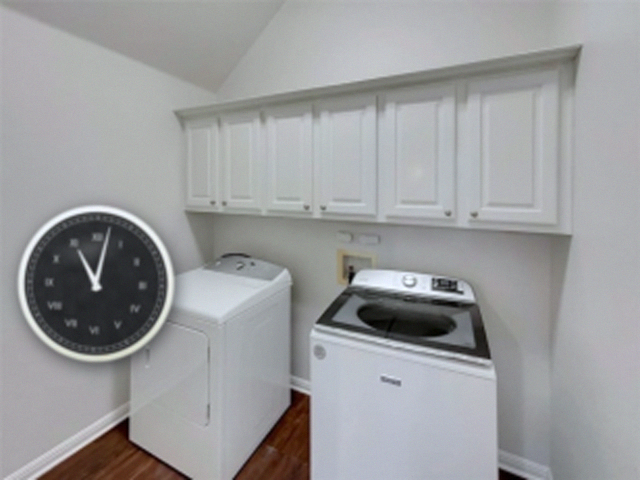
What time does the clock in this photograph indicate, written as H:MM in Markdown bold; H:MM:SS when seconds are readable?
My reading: **11:02**
